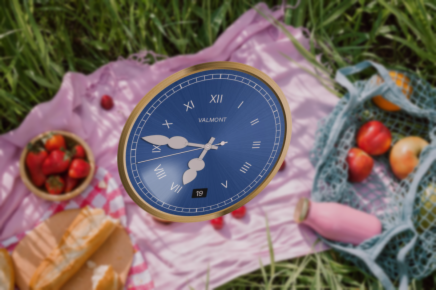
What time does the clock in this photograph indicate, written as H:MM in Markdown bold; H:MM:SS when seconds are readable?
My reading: **6:46:43**
